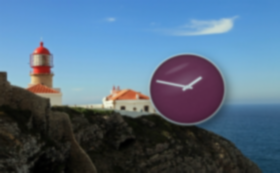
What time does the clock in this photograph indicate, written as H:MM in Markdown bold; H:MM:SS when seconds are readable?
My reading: **1:47**
